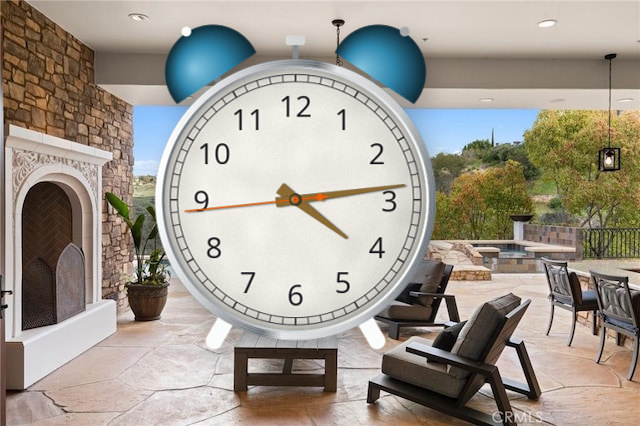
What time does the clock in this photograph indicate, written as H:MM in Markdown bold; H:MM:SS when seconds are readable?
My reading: **4:13:44**
